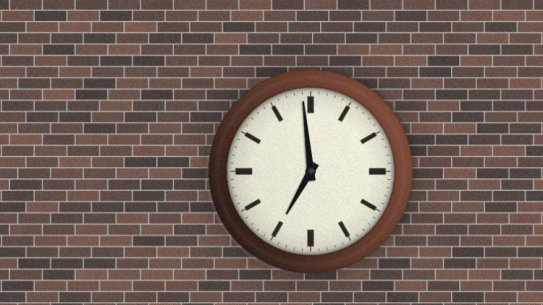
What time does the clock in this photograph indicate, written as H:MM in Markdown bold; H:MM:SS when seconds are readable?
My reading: **6:59**
